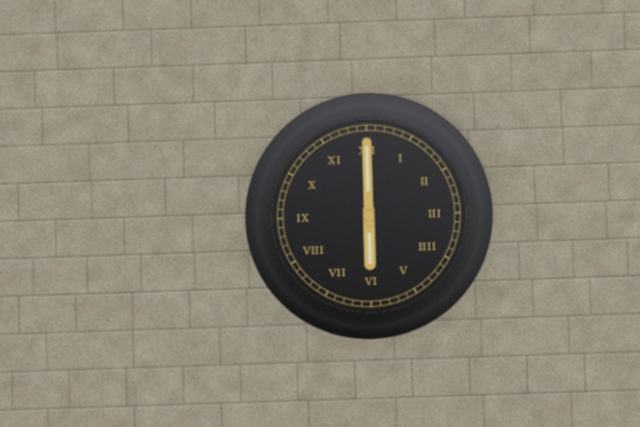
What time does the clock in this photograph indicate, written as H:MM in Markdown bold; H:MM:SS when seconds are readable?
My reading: **6:00**
